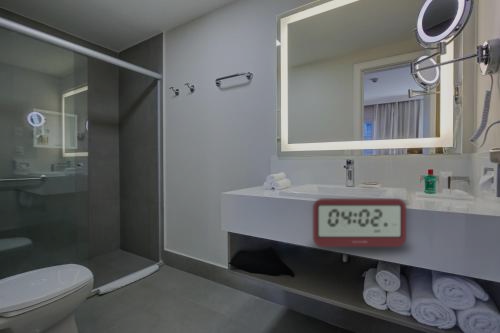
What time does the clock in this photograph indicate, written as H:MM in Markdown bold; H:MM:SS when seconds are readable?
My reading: **4:02**
